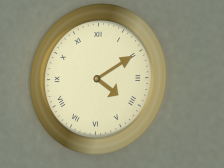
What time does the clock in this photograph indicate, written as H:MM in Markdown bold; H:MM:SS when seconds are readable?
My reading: **4:10**
